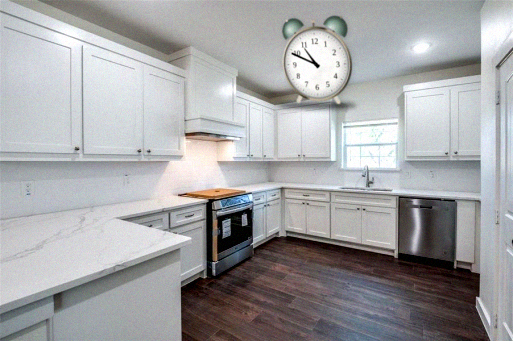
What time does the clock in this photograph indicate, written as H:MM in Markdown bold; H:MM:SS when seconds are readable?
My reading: **10:49**
